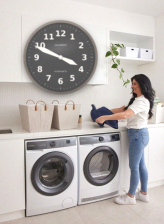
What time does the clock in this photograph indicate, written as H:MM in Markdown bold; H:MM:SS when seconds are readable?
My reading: **3:49**
